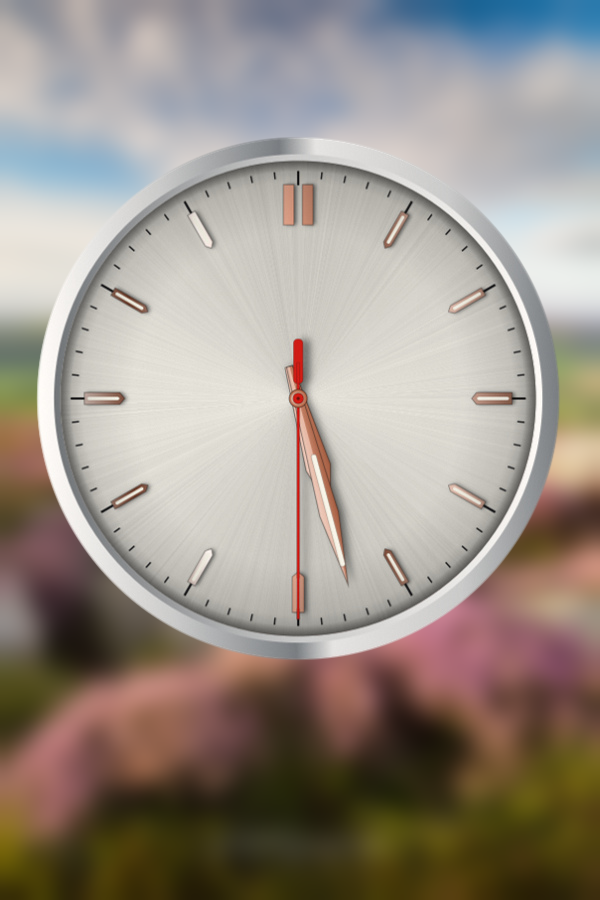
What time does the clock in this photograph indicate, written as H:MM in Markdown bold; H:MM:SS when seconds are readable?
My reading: **5:27:30**
